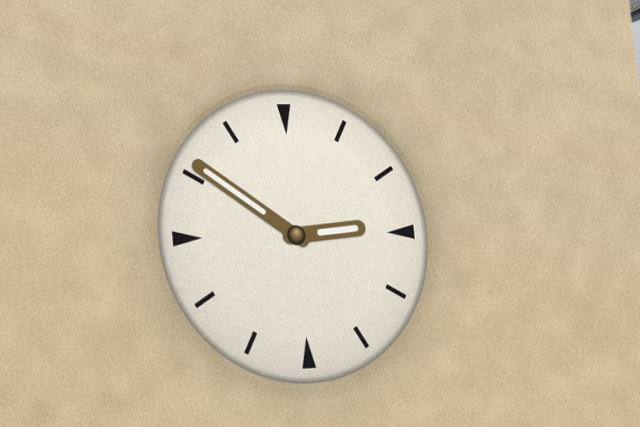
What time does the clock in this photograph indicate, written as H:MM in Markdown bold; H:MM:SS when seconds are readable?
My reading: **2:51**
